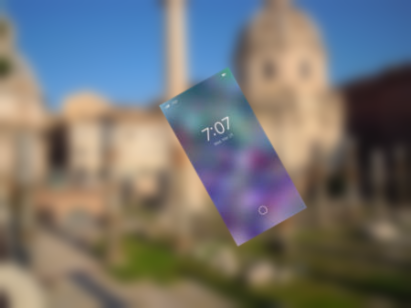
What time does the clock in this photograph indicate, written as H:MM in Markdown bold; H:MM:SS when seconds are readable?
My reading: **7:07**
